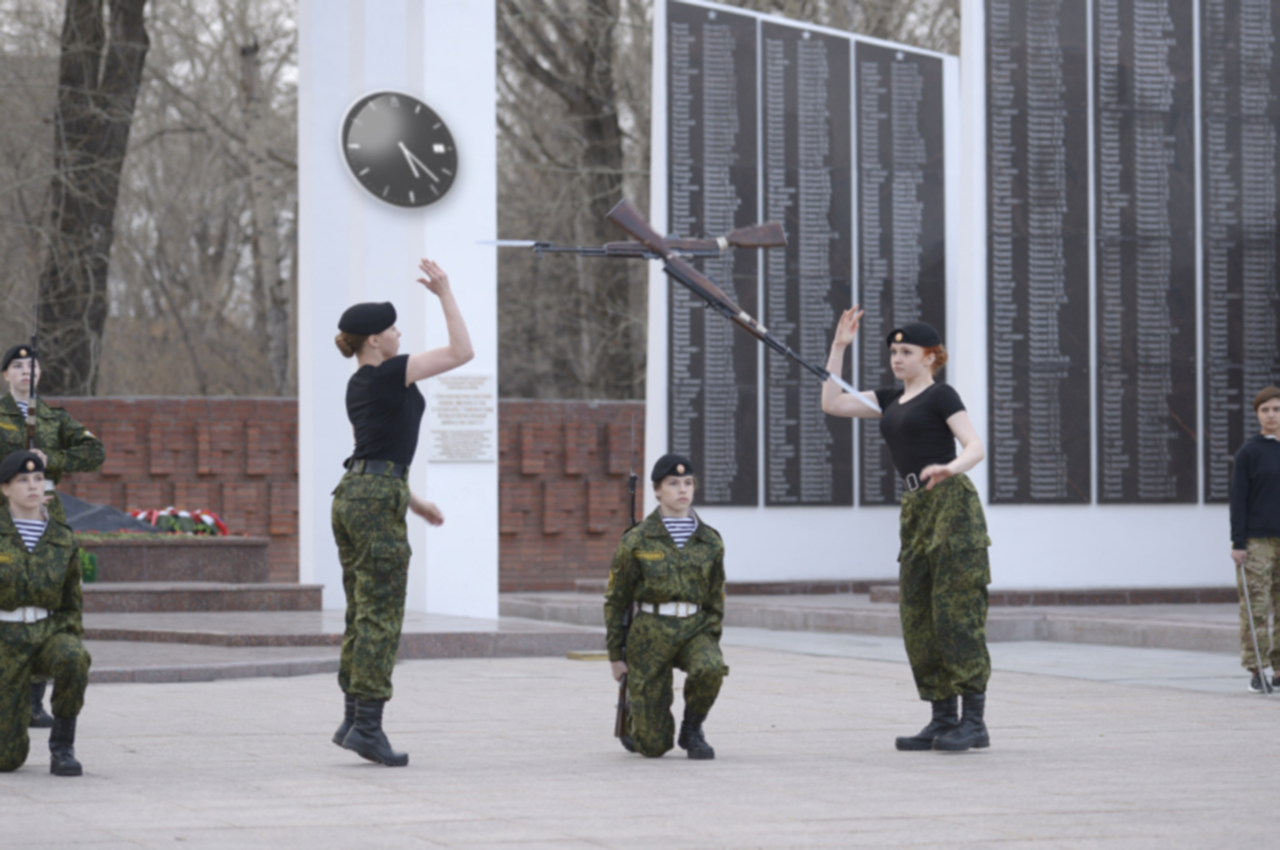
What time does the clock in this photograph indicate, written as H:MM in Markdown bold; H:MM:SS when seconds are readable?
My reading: **5:23**
